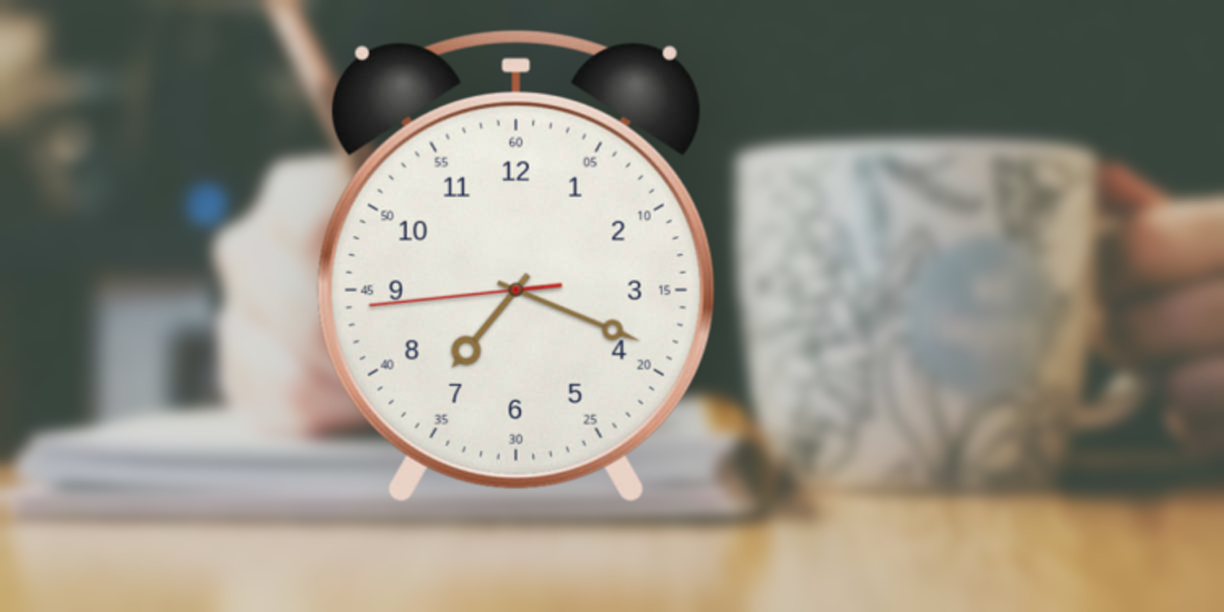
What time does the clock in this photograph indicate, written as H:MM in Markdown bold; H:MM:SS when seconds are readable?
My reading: **7:18:44**
